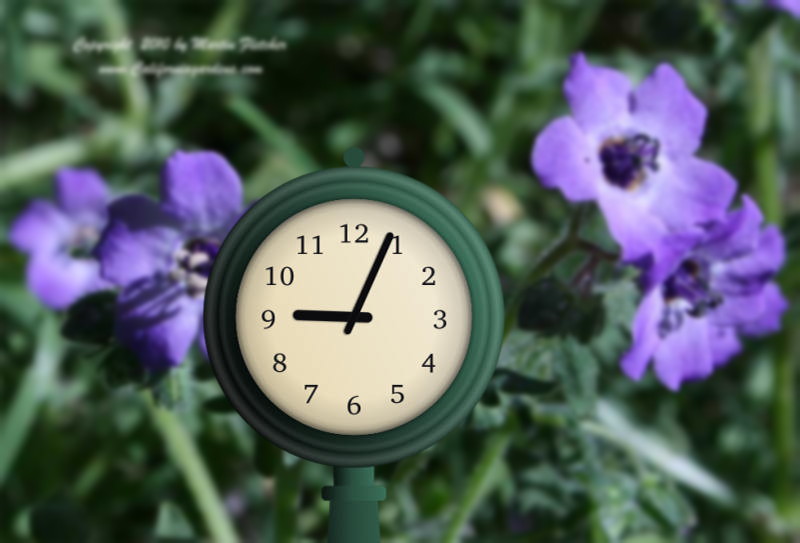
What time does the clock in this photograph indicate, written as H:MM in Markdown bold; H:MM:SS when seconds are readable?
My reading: **9:04**
